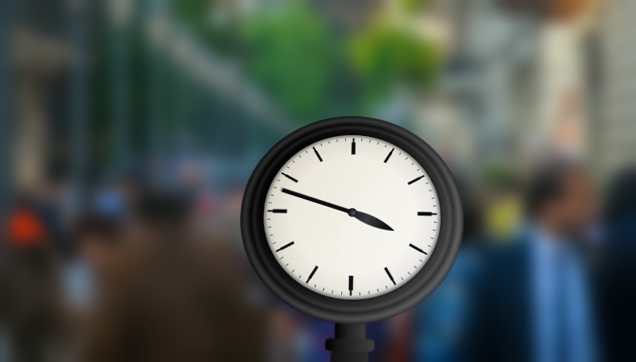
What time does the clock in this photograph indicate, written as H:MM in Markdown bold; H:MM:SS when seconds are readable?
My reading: **3:48**
